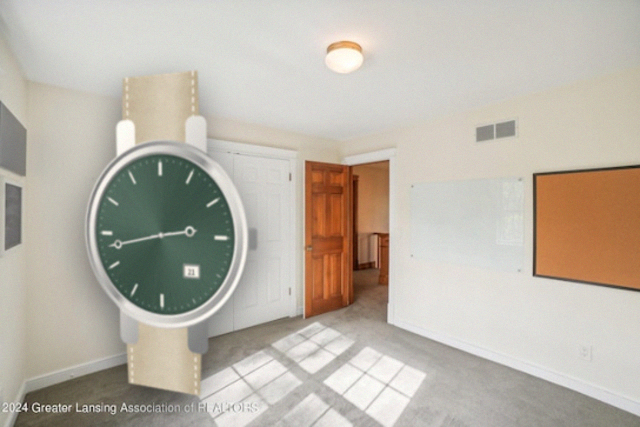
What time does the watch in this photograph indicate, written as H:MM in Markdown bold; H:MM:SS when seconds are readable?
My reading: **2:43**
